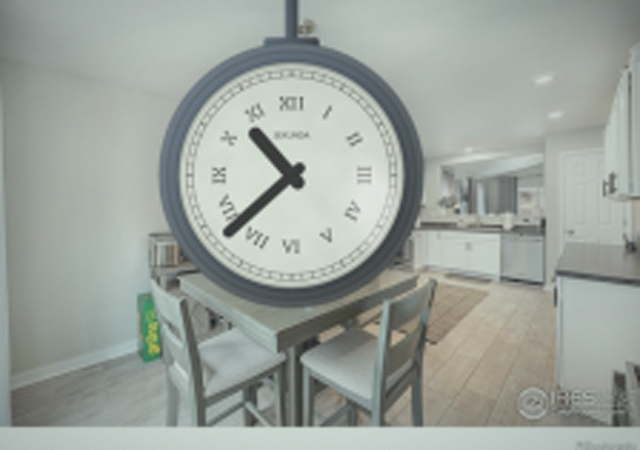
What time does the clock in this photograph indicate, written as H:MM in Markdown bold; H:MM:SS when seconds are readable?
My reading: **10:38**
